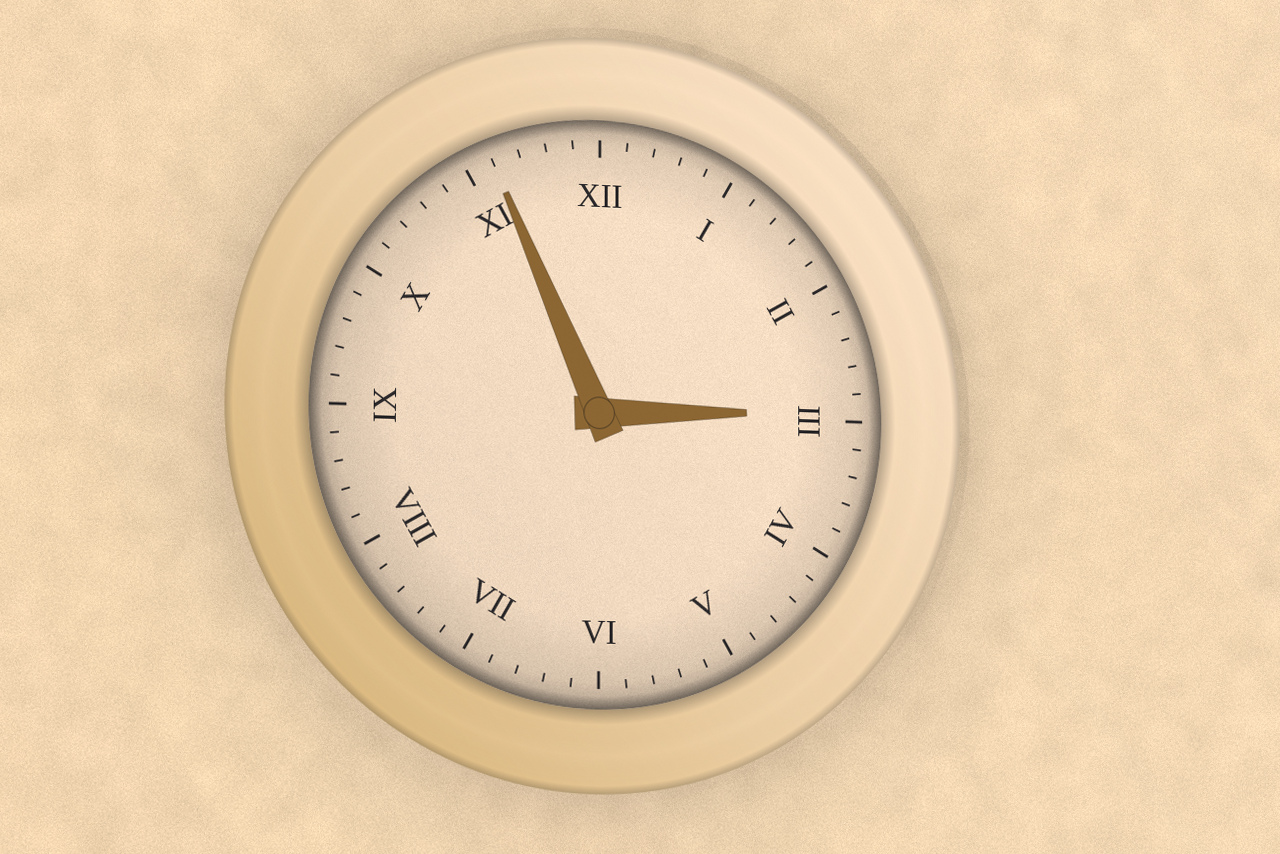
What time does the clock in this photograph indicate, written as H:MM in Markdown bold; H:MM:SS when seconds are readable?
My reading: **2:56**
